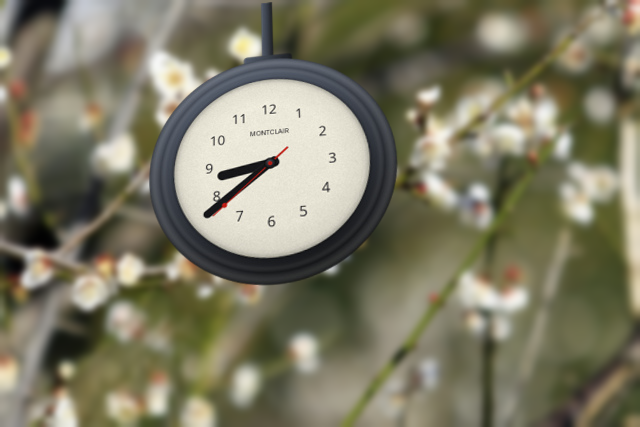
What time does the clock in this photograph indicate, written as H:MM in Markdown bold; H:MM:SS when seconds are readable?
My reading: **8:38:38**
